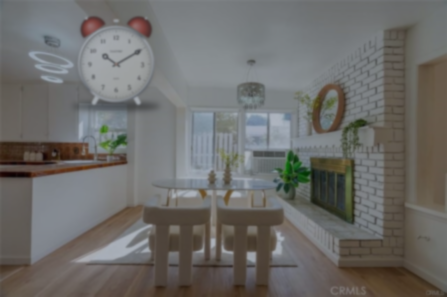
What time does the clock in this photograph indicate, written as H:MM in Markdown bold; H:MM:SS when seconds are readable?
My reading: **10:10**
